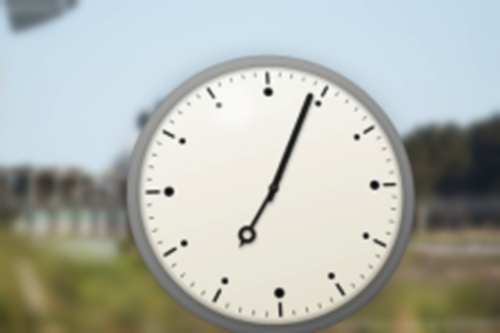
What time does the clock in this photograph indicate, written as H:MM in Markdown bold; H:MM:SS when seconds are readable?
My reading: **7:04**
